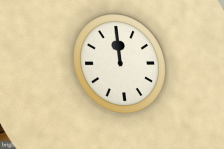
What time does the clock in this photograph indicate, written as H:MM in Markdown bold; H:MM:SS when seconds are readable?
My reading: **12:00**
